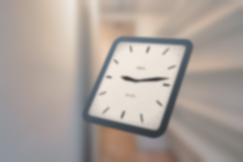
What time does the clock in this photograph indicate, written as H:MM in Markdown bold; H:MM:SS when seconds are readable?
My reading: **9:13**
